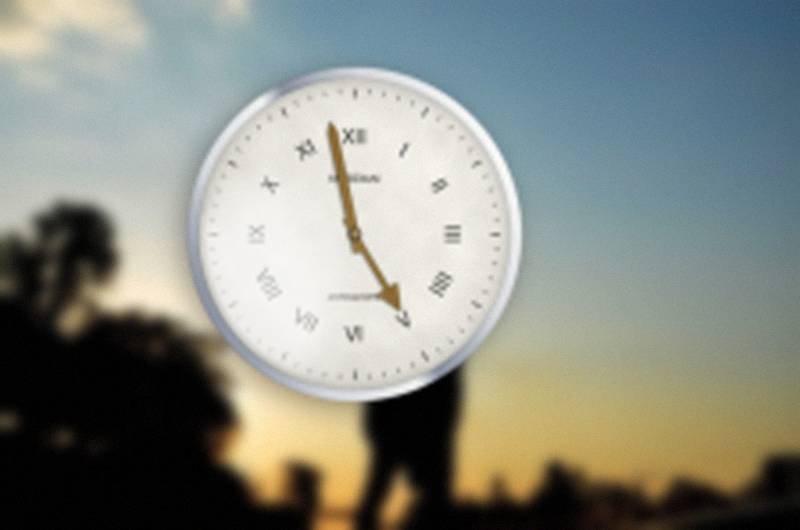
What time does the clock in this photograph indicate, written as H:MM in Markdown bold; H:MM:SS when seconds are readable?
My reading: **4:58**
